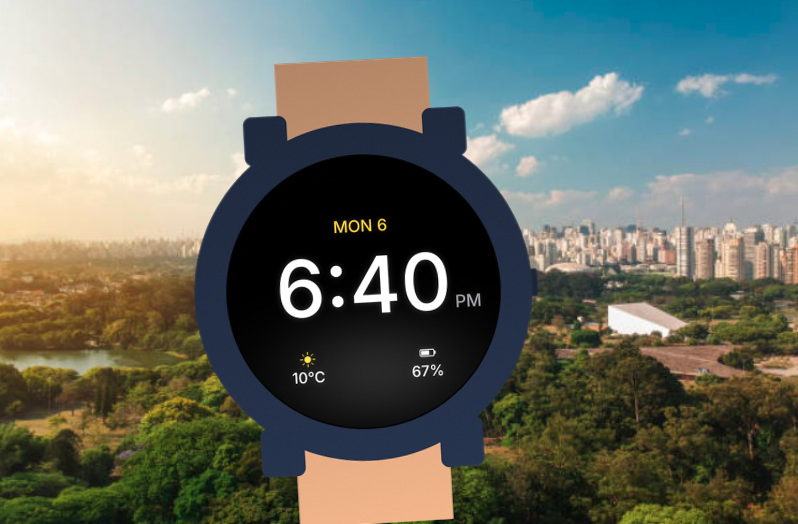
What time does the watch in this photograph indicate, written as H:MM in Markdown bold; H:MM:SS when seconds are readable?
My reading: **6:40**
